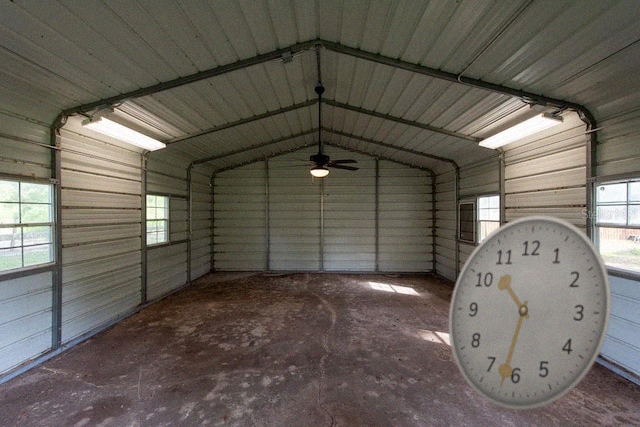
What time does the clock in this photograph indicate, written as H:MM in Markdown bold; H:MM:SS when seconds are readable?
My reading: **10:32**
